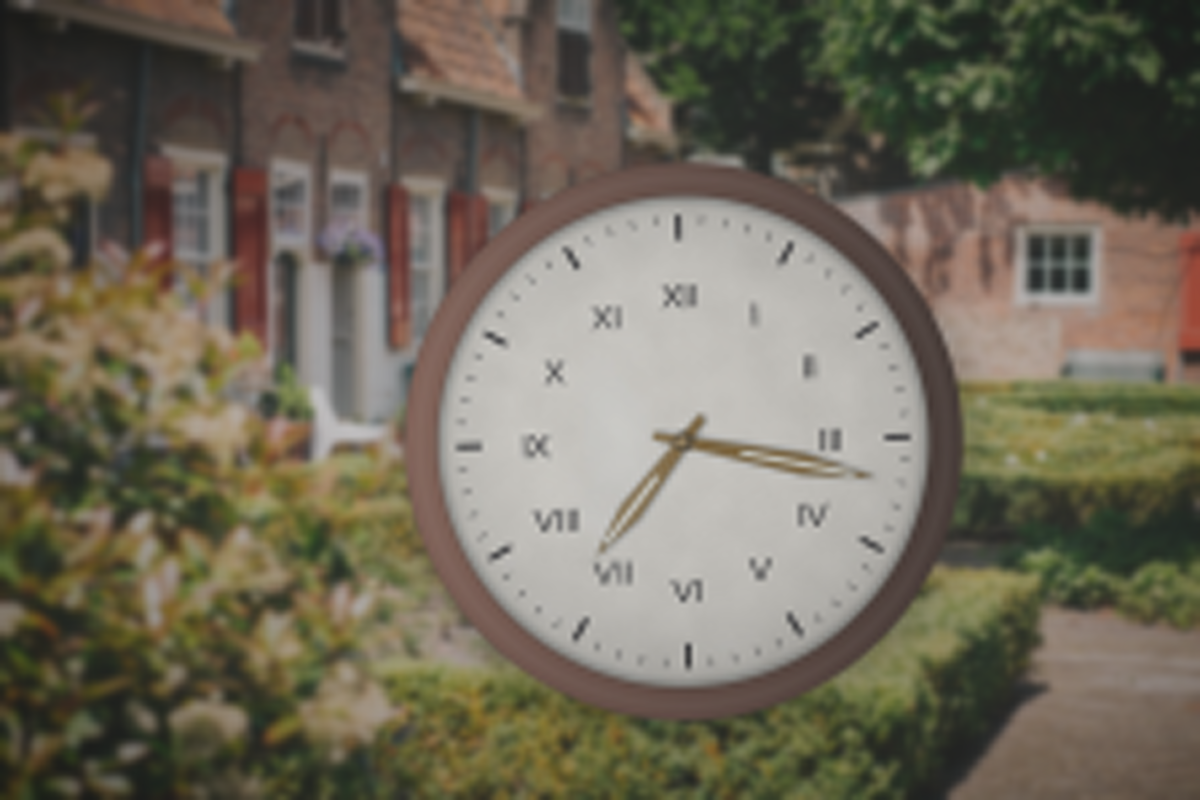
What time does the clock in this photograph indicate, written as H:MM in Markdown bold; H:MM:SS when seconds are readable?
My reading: **7:17**
